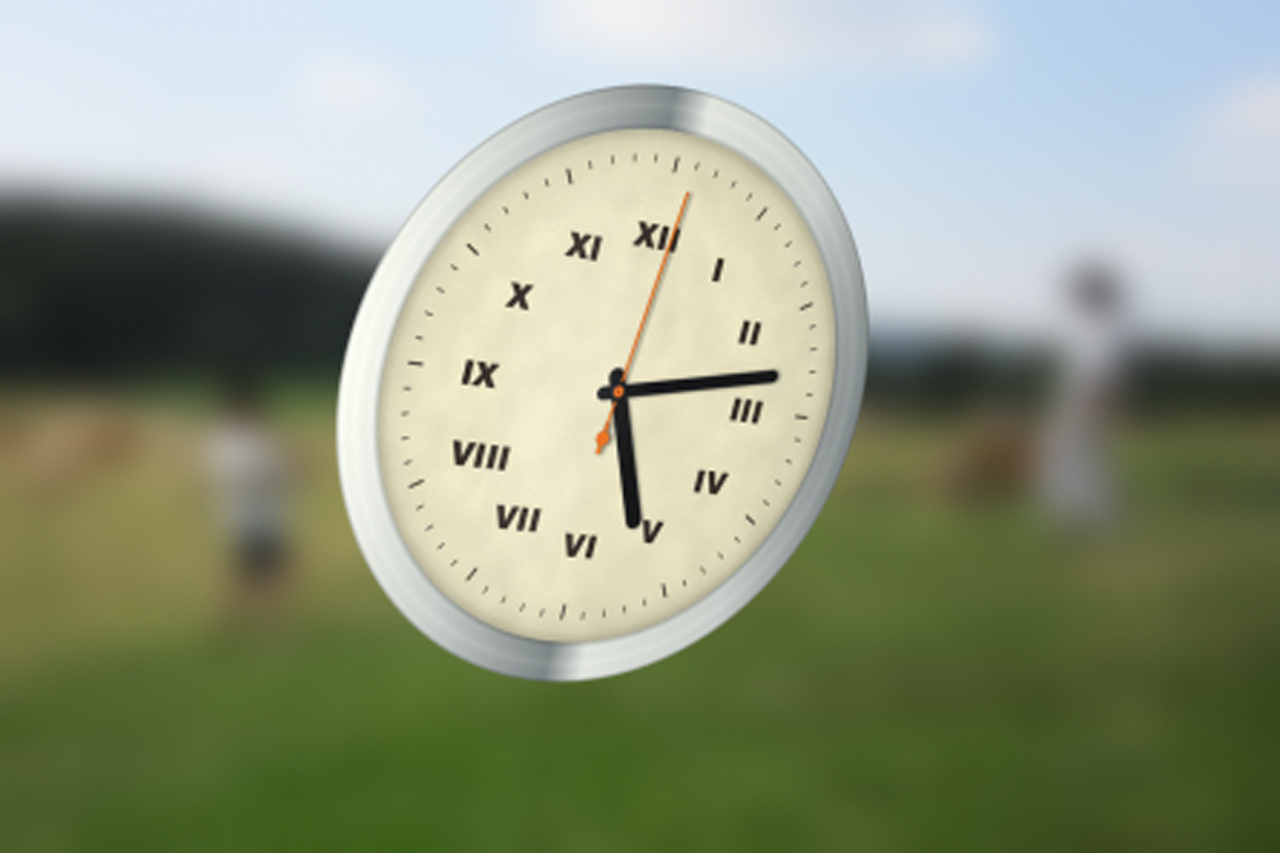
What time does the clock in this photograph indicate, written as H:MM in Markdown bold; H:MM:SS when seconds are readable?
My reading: **5:13:01**
